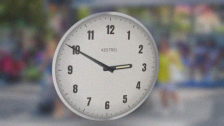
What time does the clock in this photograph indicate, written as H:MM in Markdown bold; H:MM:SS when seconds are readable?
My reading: **2:50**
